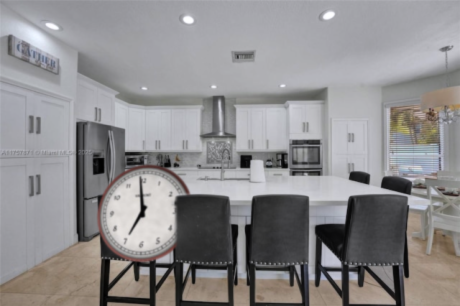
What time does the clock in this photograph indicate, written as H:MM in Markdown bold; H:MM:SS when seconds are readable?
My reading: **6:59**
